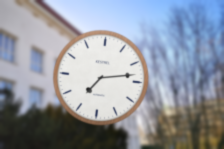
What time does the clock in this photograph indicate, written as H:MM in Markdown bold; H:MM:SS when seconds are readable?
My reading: **7:13**
